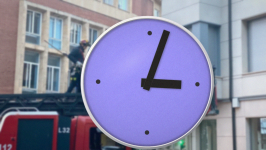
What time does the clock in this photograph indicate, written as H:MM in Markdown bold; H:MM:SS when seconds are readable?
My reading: **3:03**
